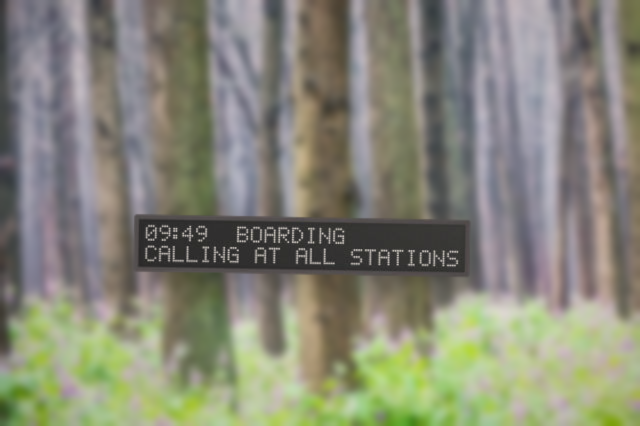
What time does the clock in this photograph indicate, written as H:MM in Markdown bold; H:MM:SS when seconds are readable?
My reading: **9:49**
